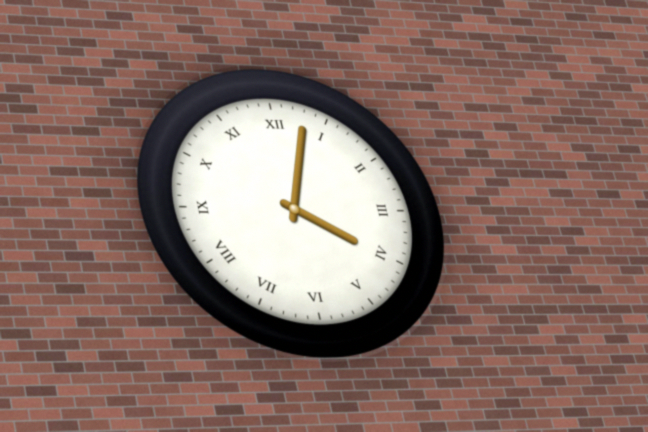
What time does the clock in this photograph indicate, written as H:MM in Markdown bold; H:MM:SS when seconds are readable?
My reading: **4:03**
